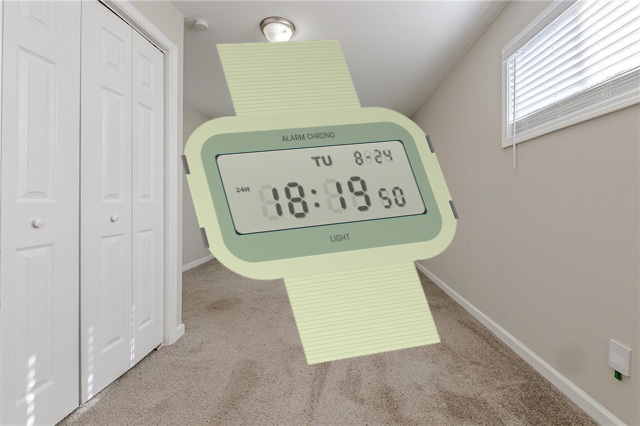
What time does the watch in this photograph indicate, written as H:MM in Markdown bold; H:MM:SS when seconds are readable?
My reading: **18:19:50**
